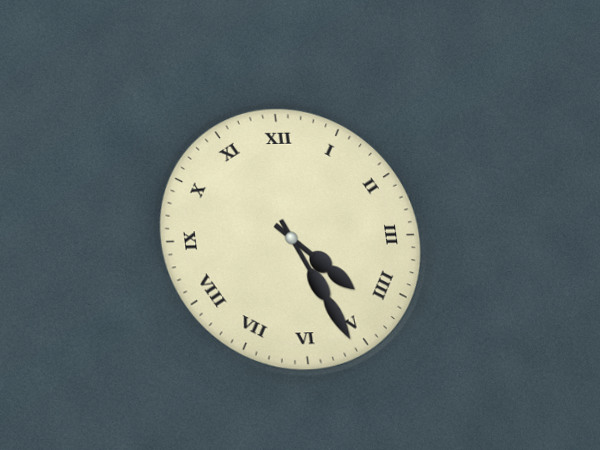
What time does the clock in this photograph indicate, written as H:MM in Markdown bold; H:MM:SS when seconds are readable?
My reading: **4:26**
